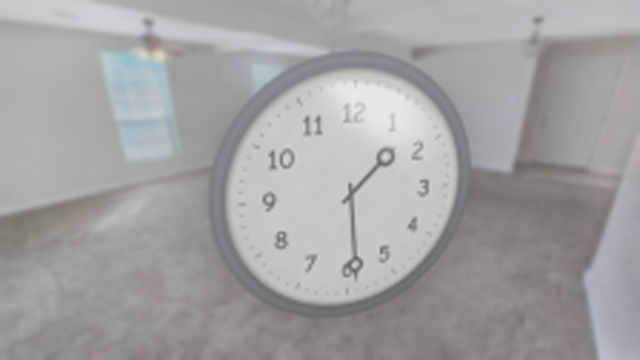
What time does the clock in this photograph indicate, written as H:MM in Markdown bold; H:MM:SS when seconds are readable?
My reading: **1:29**
